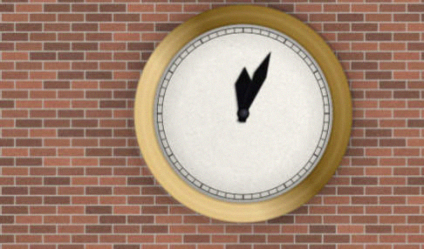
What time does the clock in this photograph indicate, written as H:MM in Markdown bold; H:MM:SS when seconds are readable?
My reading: **12:04**
